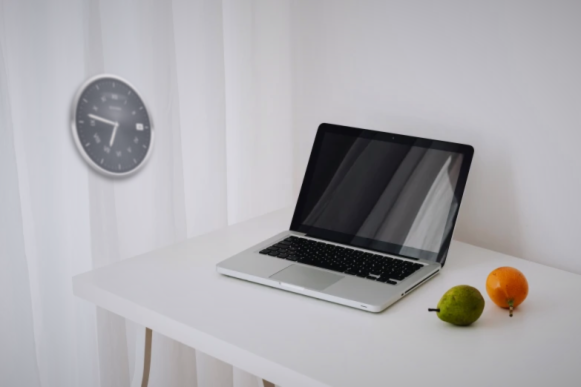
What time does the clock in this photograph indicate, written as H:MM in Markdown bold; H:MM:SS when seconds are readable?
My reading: **6:47**
